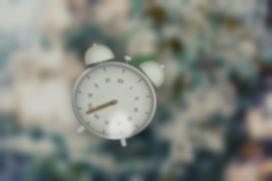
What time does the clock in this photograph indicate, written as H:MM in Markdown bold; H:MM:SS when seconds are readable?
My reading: **7:38**
